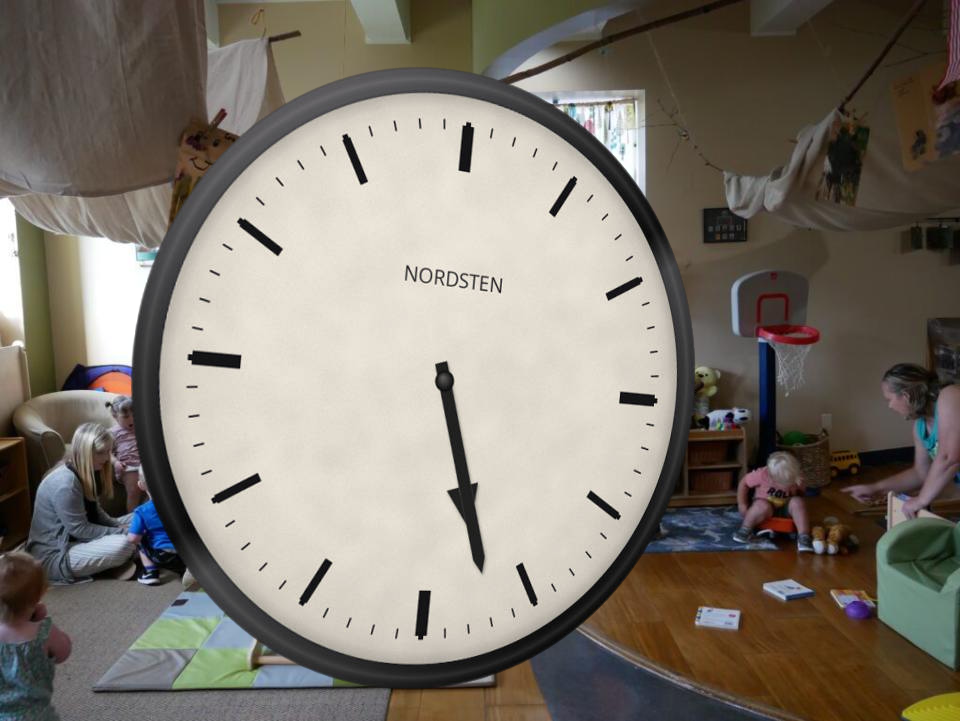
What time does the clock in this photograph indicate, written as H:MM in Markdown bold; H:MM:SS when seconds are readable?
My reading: **5:27**
